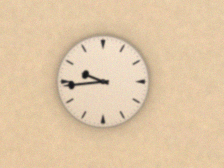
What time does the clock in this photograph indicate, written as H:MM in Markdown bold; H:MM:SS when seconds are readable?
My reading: **9:44**
